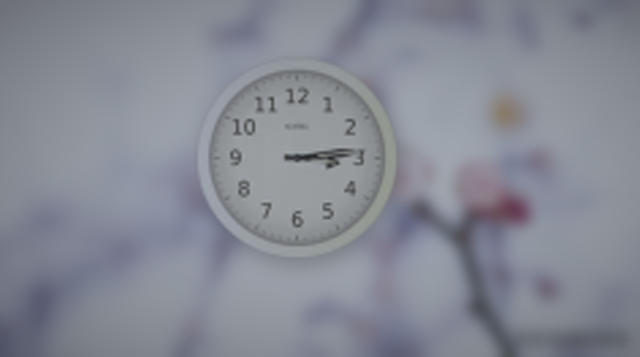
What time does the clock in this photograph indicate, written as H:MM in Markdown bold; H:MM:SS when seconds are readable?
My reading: **3:14**
